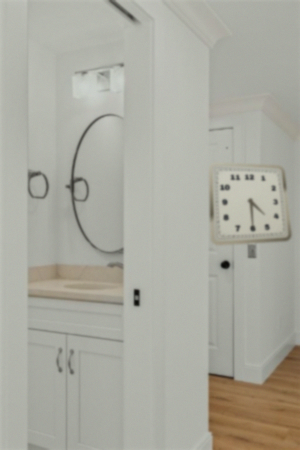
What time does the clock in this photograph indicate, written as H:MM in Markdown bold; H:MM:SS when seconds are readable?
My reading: **4:30**
